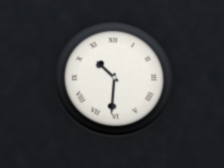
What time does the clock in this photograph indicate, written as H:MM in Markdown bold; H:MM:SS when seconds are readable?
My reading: **10:31**
